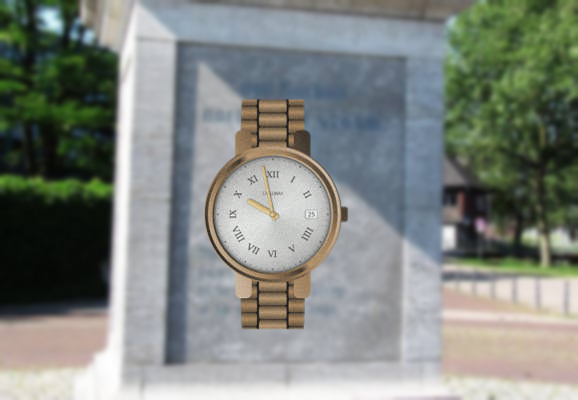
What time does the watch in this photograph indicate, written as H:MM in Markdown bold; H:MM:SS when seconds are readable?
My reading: **9:58**
